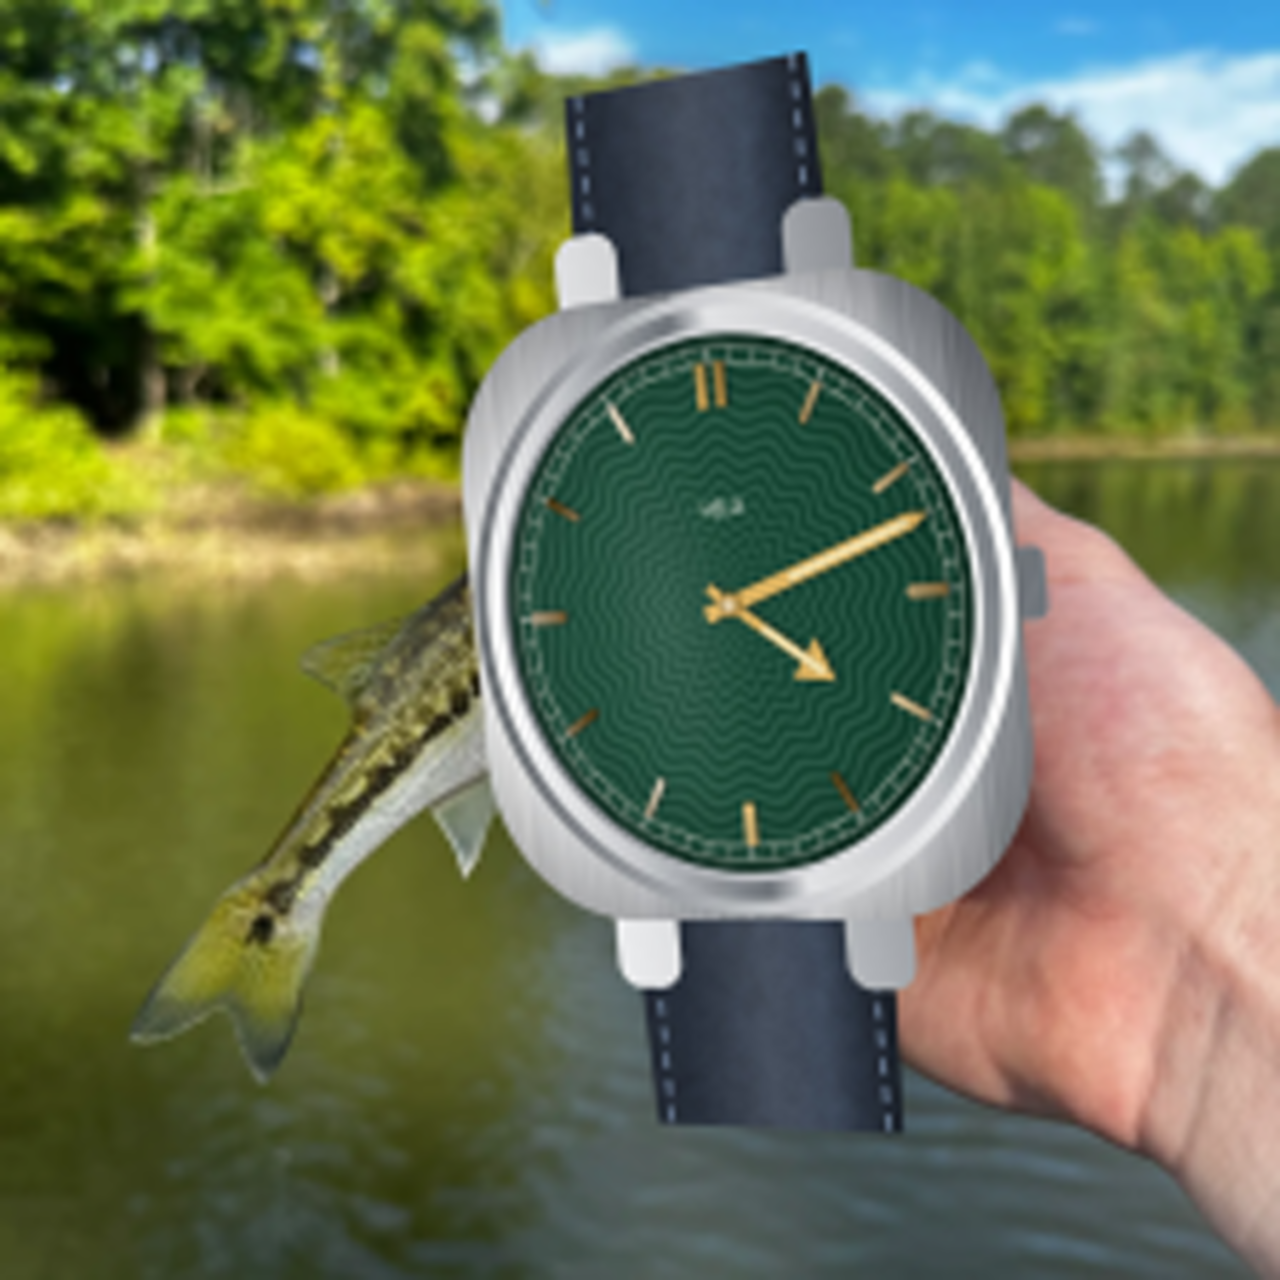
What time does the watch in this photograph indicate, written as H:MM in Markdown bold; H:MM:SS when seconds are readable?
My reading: **4:12**
